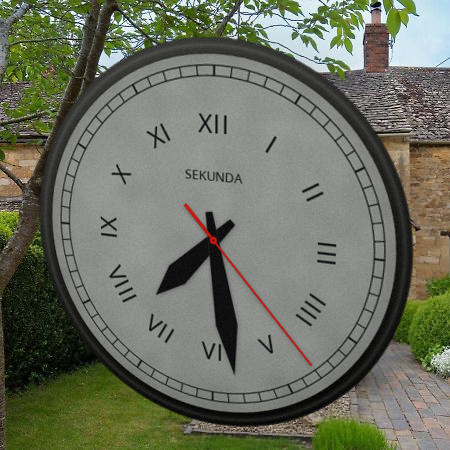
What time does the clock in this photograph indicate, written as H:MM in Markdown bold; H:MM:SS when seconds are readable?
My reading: **7:28:23**
